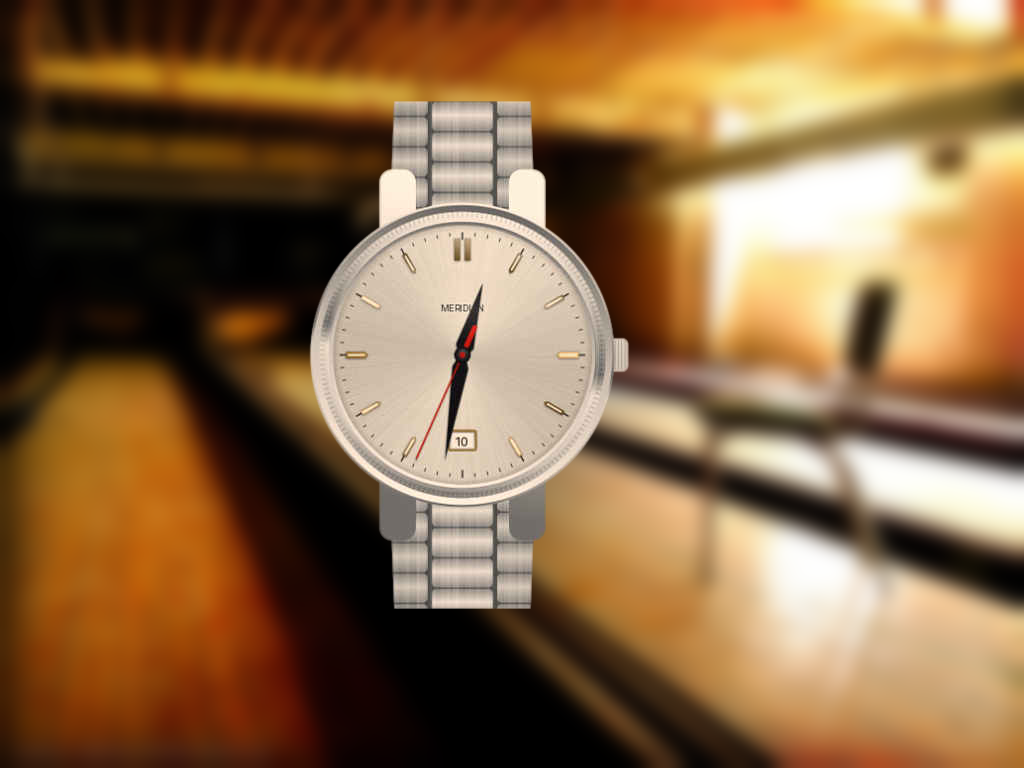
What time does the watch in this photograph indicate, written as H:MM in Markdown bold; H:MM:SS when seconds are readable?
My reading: **12:31:34**
